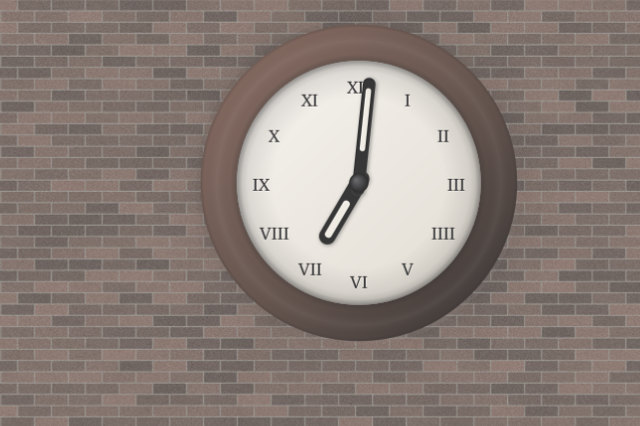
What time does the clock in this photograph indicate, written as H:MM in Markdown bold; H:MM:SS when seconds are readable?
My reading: **7:01**
